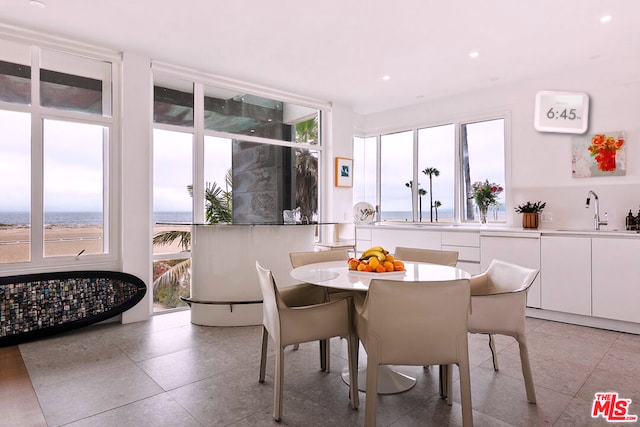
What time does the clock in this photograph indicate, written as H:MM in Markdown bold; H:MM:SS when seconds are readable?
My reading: **6:45**
